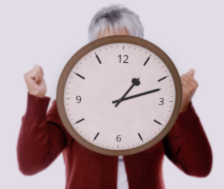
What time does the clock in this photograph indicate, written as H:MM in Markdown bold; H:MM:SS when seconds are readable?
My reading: **1:12**
